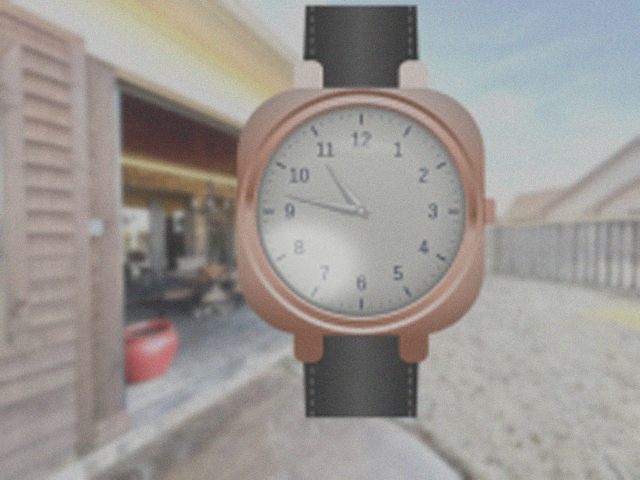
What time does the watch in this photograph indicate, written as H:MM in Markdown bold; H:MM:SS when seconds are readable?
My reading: **10:47**
